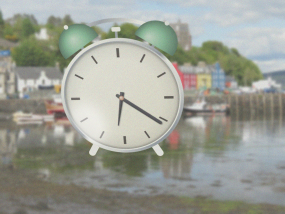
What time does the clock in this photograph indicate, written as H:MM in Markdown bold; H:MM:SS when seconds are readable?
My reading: **6:21**
